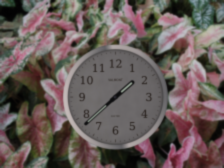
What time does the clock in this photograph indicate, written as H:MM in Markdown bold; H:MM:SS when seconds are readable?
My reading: **1:38**
